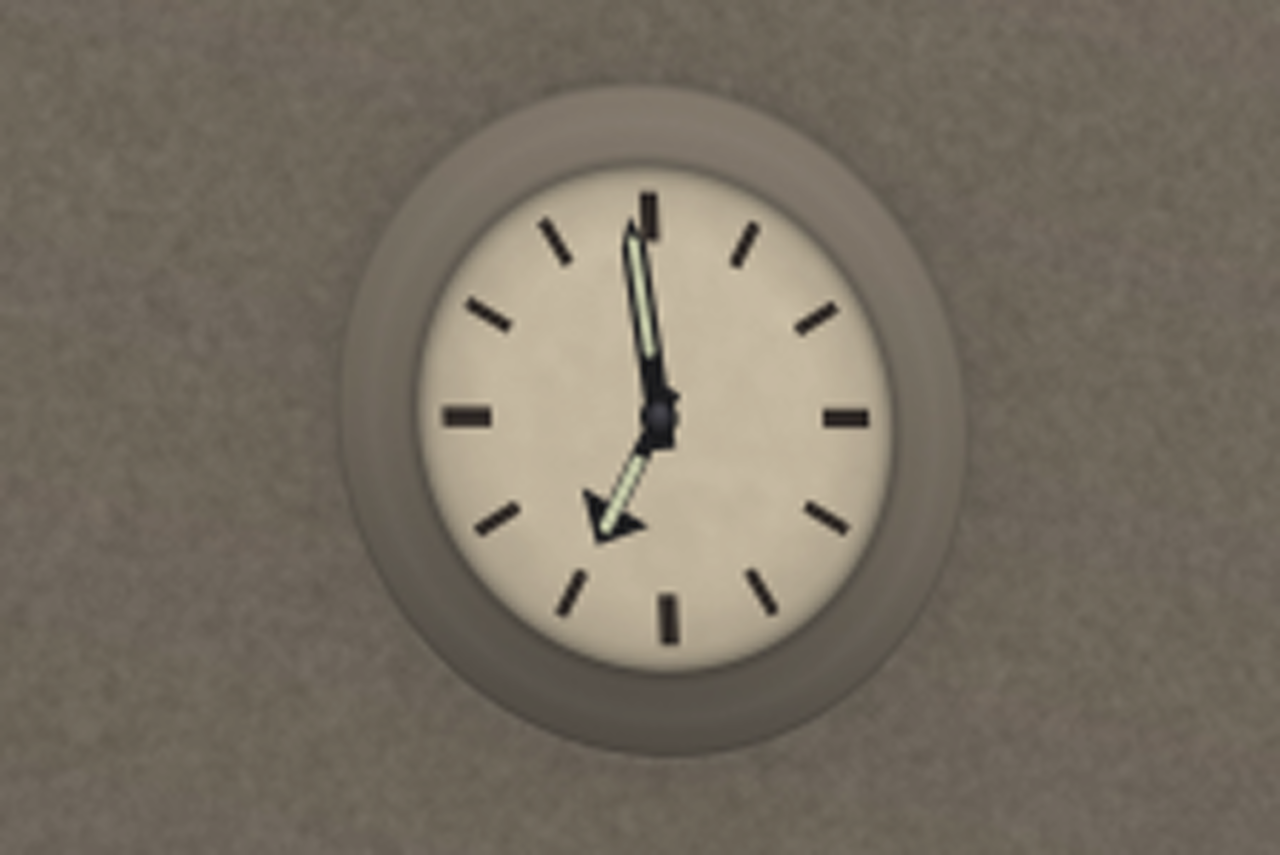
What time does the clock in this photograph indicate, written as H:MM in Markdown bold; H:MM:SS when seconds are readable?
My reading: **6:59**
